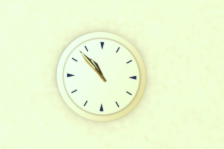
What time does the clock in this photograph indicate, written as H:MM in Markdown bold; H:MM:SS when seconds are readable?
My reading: **10:53**
